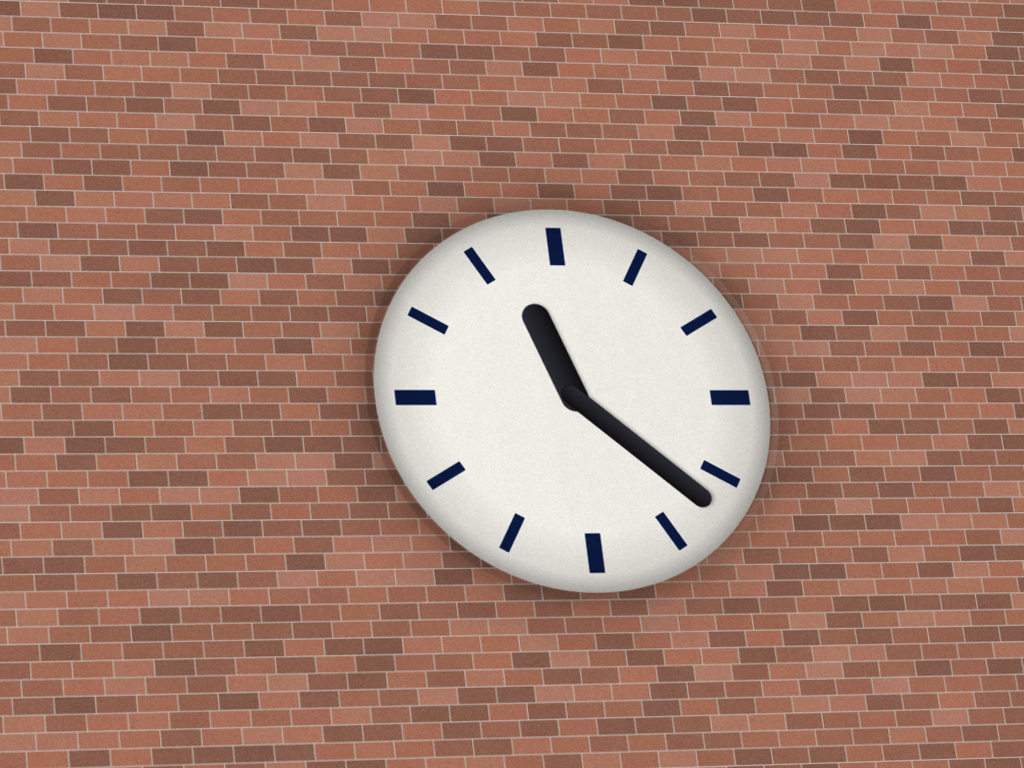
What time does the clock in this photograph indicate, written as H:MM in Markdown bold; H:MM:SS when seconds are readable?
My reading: **11:22**
